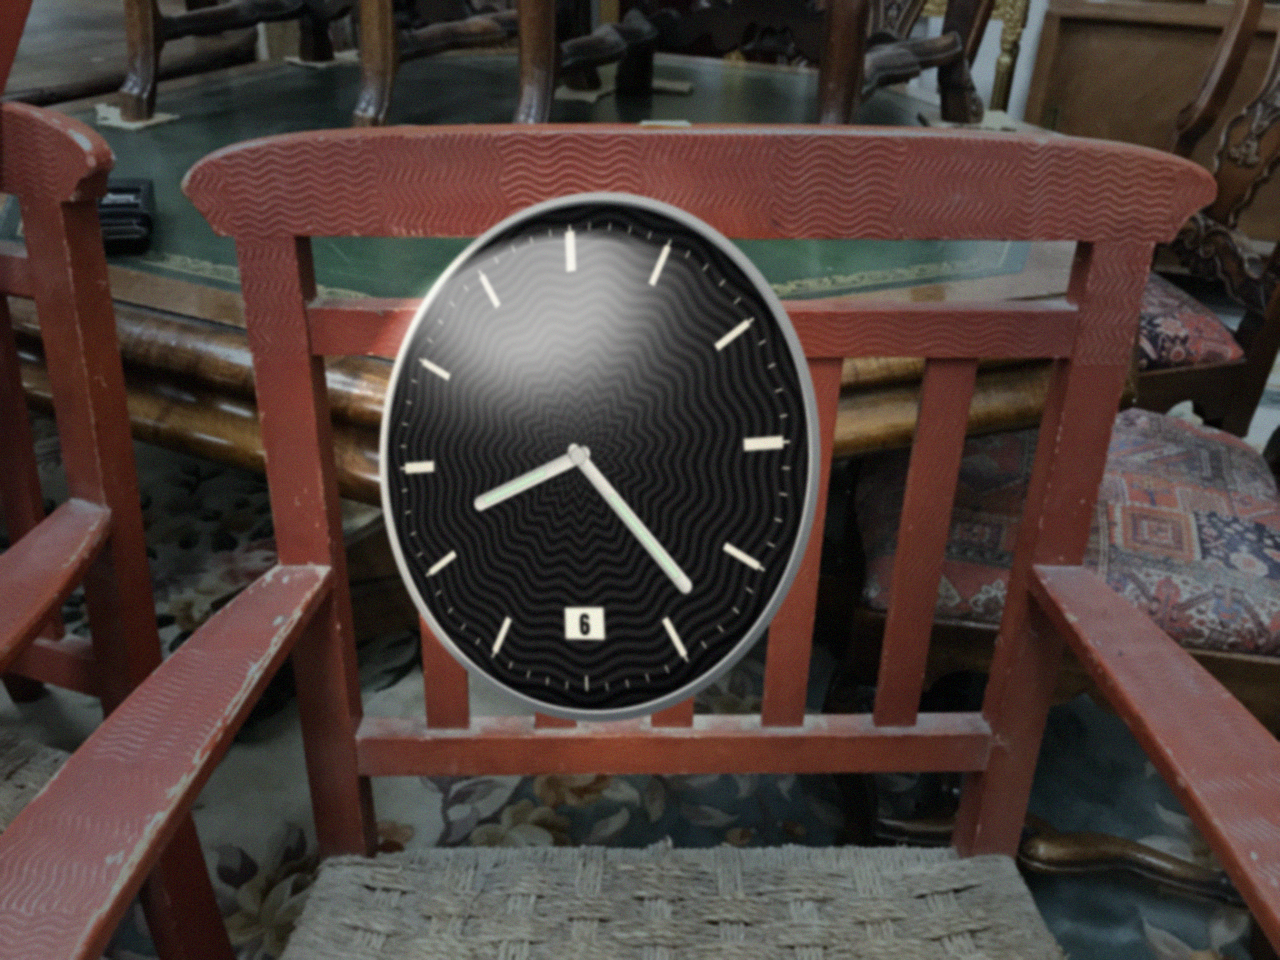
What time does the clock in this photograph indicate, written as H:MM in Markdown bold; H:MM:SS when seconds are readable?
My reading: **8:23**
